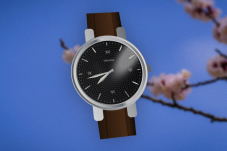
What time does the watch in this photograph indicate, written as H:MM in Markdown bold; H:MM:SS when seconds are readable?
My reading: **7:43**
